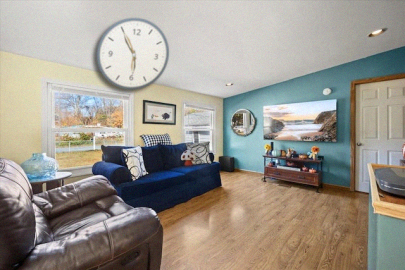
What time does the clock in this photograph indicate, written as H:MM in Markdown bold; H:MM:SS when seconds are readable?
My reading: **5:55**
